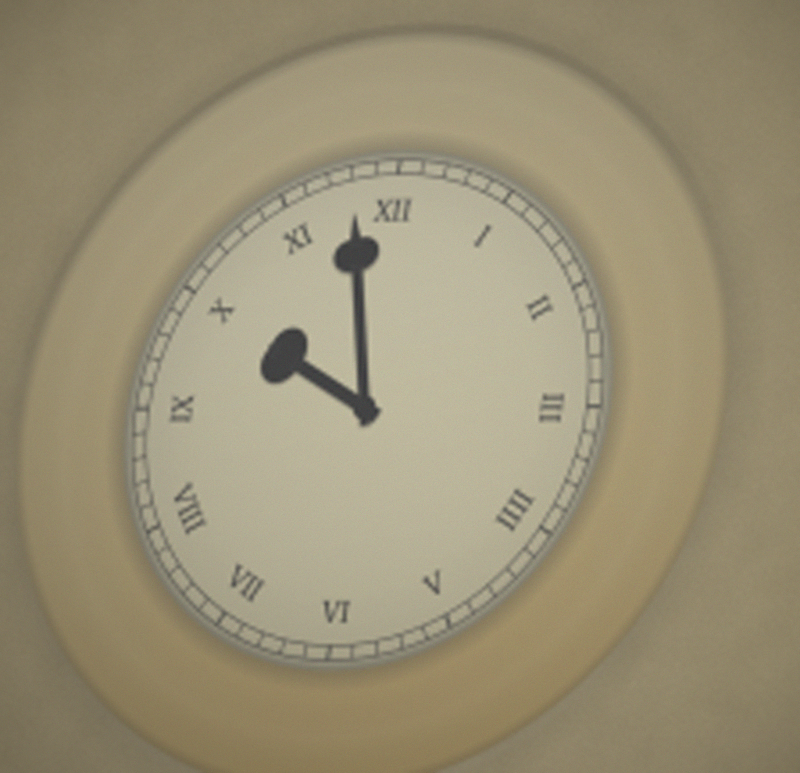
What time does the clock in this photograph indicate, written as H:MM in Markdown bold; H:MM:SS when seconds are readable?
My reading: **9:58**
